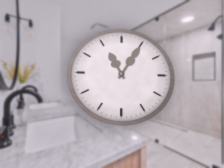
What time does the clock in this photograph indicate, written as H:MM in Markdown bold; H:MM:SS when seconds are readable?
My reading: **11:05**
